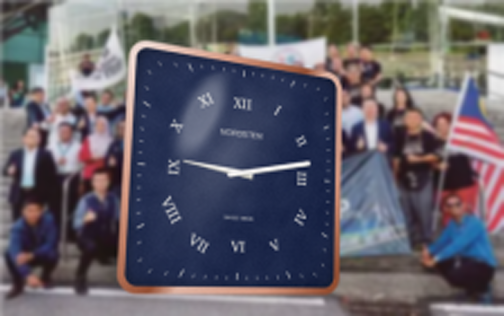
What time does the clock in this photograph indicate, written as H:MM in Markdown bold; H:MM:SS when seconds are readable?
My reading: **9:13**
